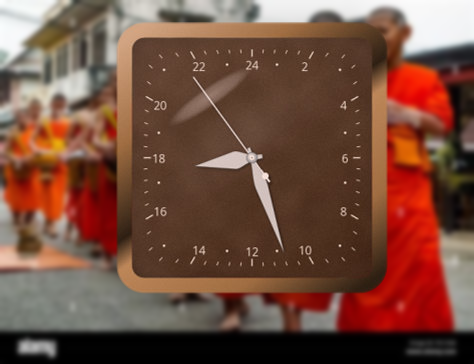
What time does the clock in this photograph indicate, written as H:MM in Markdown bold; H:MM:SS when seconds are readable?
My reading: **17:26:54**
